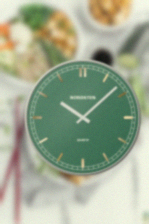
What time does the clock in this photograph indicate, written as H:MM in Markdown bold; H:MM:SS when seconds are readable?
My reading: **10:08**
